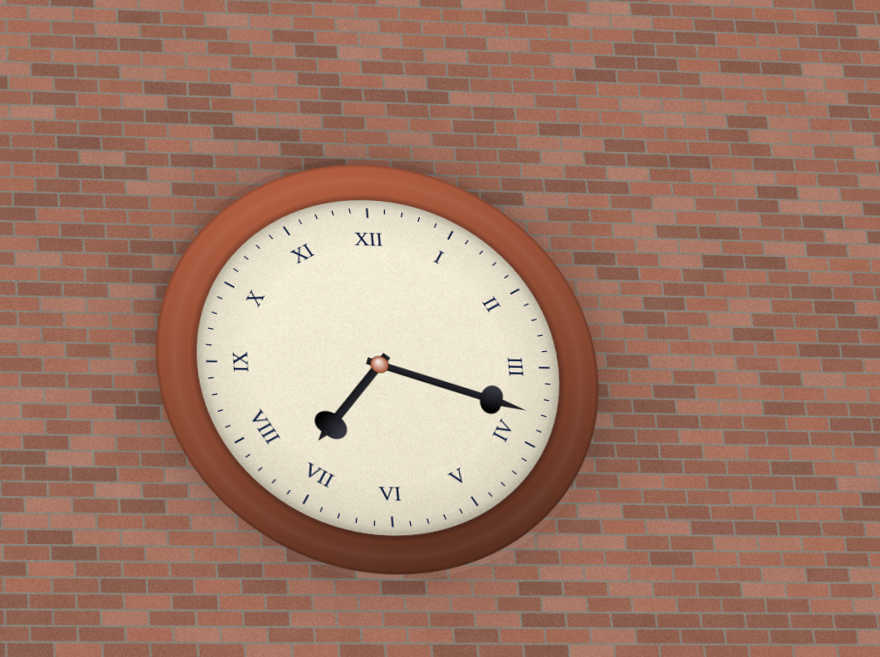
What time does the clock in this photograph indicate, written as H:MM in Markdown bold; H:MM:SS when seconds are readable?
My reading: **7:18**
